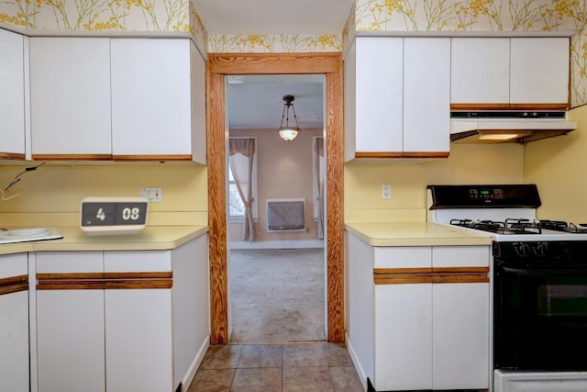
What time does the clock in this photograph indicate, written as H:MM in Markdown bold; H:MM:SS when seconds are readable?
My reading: **4:08**
